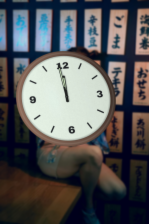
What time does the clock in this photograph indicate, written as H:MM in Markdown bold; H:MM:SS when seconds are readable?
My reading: **11:59**
